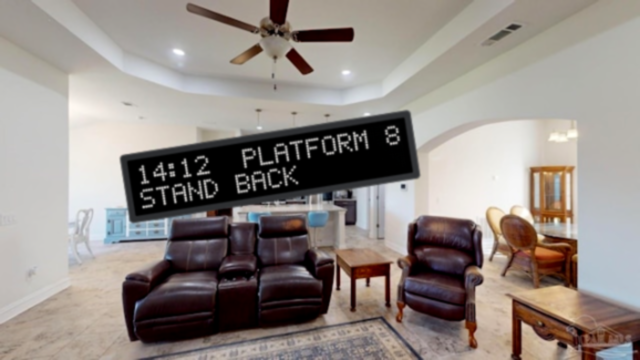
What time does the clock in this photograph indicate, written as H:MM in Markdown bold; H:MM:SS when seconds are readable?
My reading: **14:12**
